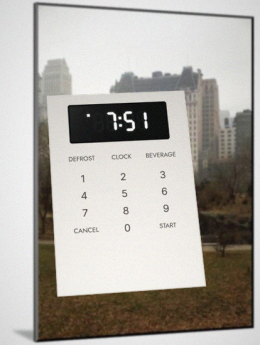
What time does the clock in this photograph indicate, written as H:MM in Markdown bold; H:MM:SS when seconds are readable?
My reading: **7:51**
